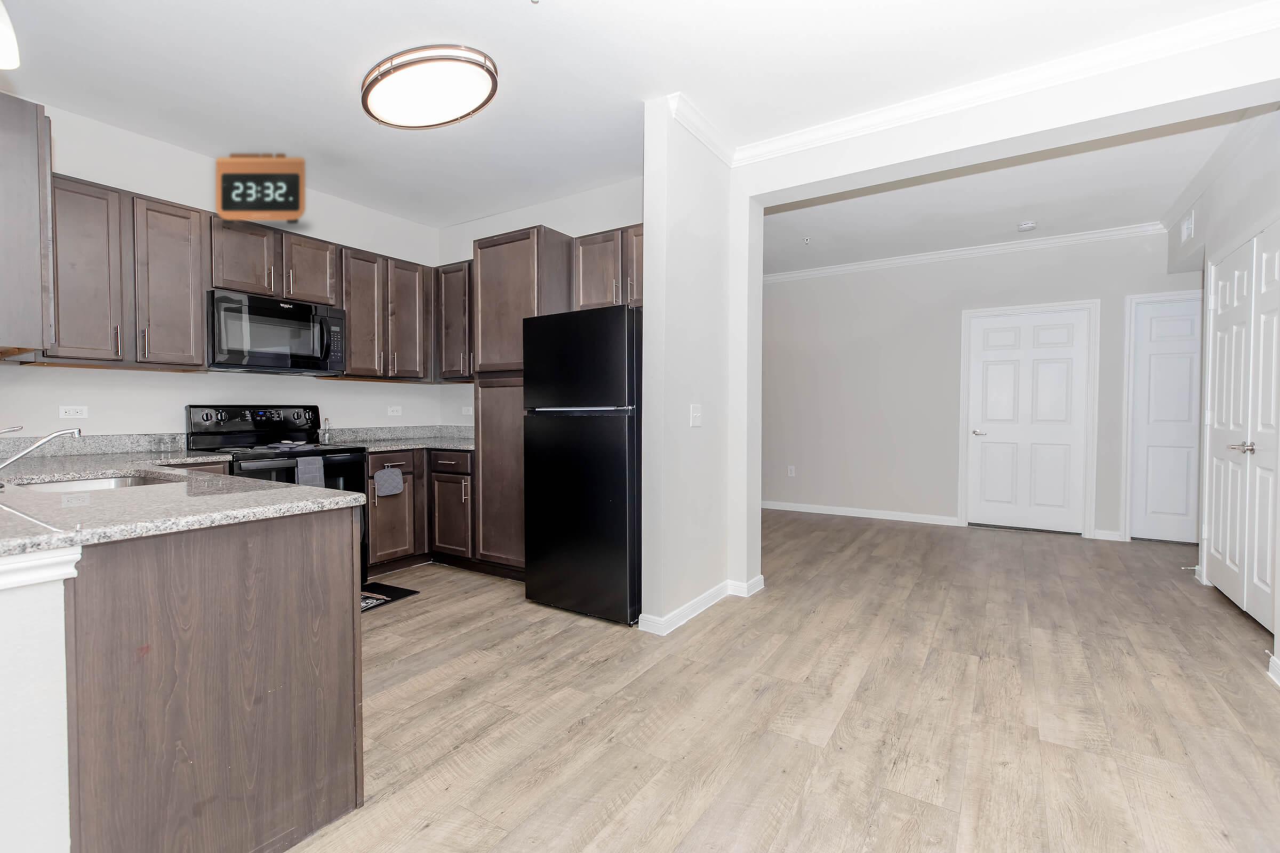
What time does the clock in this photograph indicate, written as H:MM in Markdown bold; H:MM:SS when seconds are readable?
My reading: **23:32**
